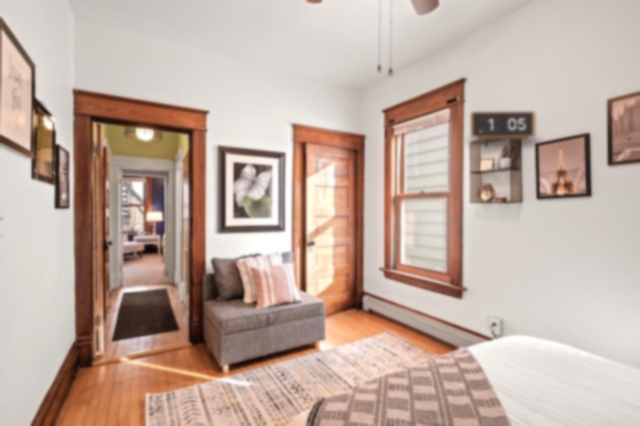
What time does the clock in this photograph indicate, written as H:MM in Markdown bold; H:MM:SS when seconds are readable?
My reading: **1:05**
